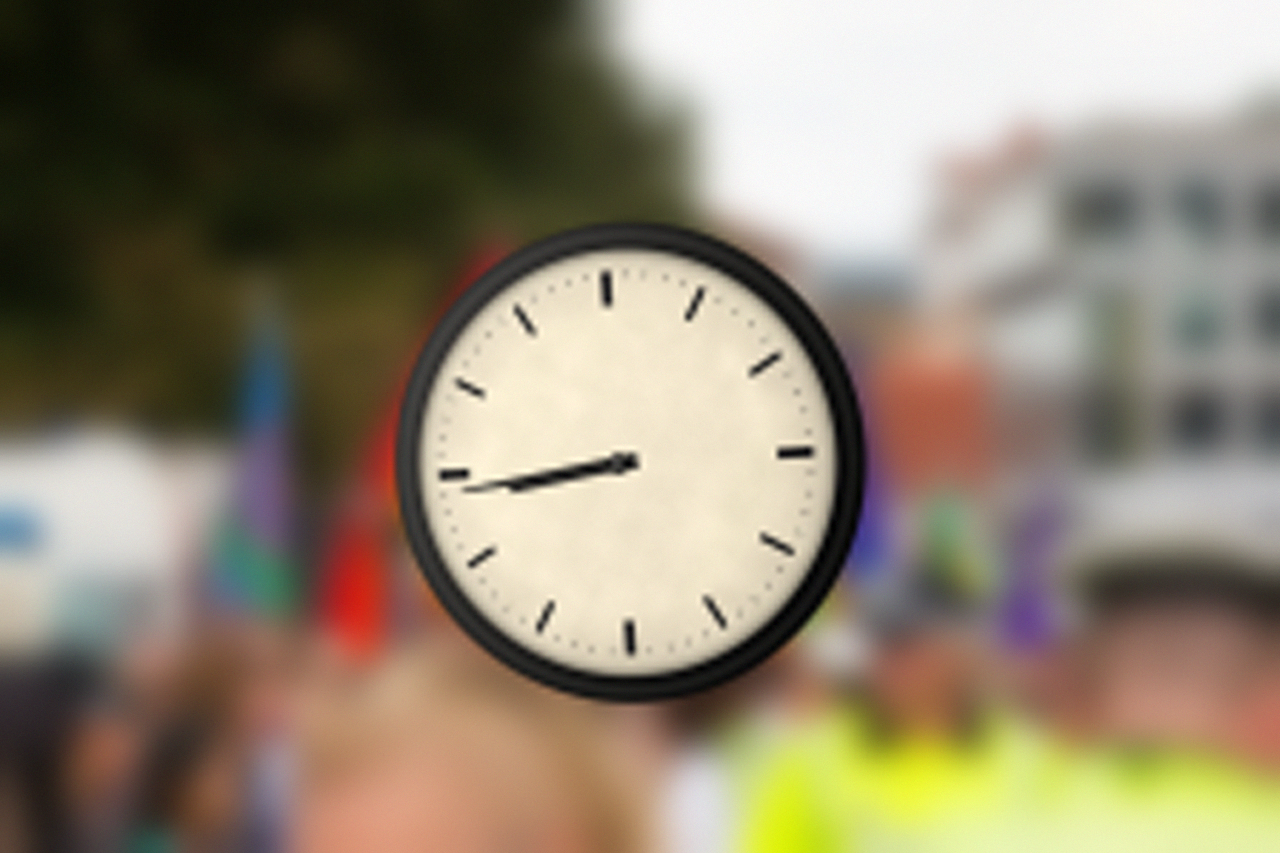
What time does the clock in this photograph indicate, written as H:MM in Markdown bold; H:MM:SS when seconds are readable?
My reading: **8:44**
